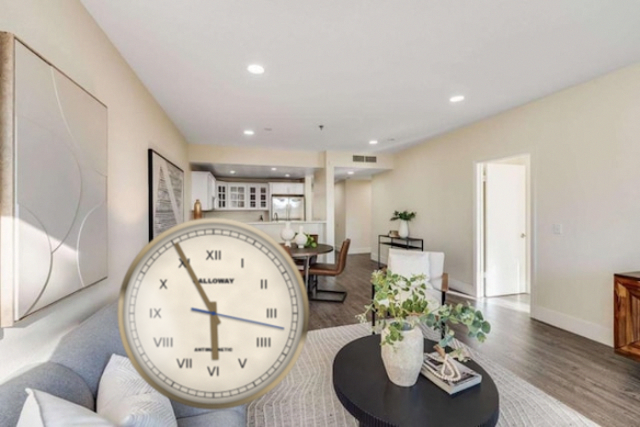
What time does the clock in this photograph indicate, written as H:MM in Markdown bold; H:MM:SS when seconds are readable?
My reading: **5:55:17**
